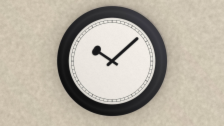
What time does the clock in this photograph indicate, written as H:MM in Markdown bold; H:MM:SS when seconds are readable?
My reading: **10:08**
